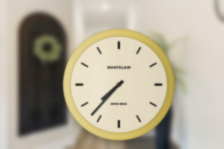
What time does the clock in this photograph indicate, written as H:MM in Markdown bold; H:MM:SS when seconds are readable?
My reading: **7:37**
